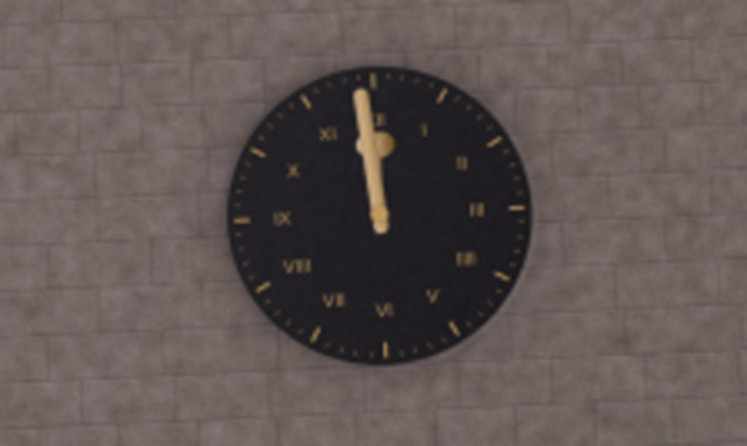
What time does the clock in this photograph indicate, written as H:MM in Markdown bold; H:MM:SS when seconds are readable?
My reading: **11:59**
